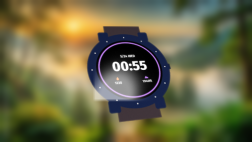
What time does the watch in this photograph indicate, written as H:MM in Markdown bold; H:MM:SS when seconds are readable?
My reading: **0:55**
